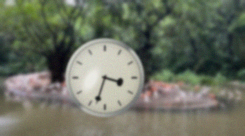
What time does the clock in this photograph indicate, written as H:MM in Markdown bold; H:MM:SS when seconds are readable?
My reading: **3:33**
